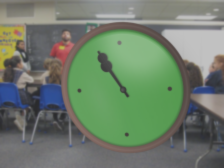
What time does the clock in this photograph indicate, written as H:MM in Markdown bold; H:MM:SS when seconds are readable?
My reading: **10:55**
